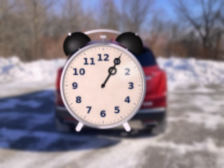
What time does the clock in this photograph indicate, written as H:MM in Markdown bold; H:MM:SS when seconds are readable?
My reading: **1:05**
